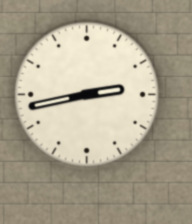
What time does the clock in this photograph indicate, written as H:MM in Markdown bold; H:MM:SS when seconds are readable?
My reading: **2:43**
